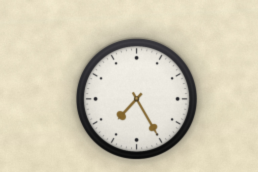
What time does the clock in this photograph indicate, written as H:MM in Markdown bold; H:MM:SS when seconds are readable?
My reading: **7:25**
